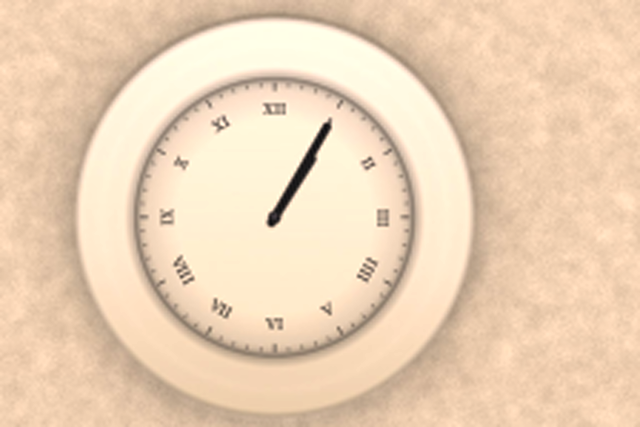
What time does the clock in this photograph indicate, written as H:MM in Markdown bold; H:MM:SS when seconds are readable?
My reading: **1:05**
